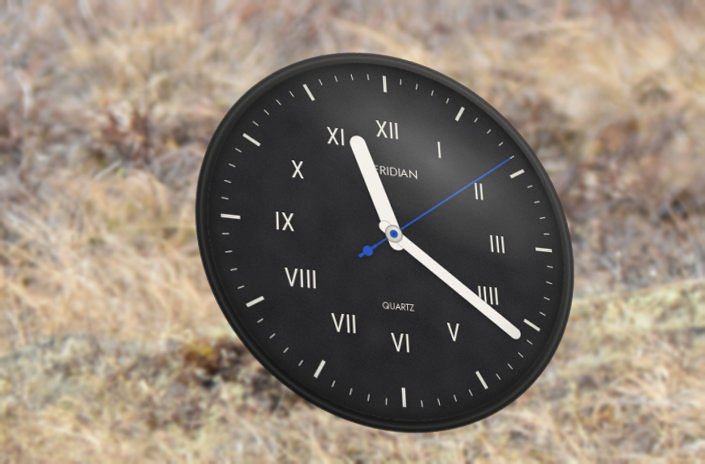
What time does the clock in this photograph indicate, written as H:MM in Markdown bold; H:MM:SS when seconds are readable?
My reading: **11:21:09**
